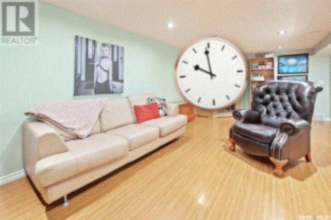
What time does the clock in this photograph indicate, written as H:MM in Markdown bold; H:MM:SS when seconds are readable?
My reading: **9:59**
